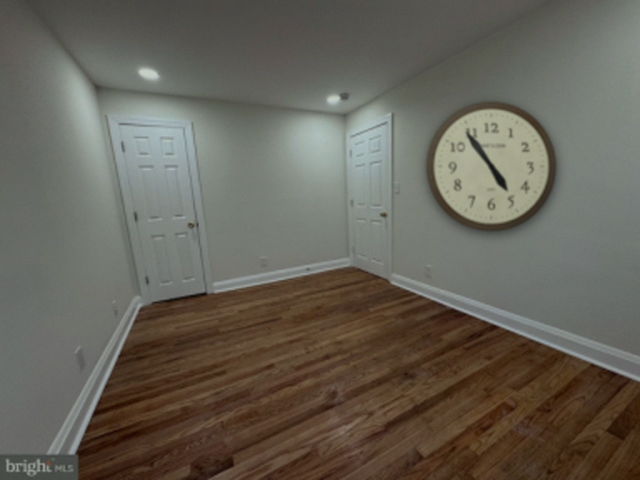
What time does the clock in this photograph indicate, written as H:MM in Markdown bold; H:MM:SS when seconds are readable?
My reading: **4:54**
